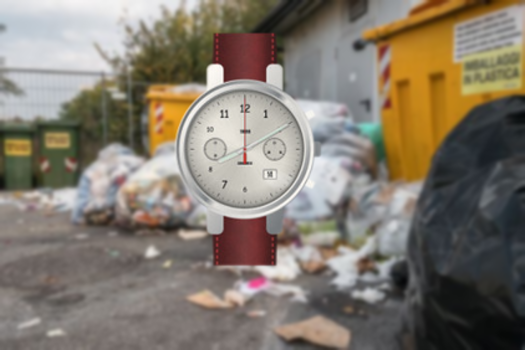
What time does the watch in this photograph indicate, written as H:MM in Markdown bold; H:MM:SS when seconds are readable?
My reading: **8:10**
